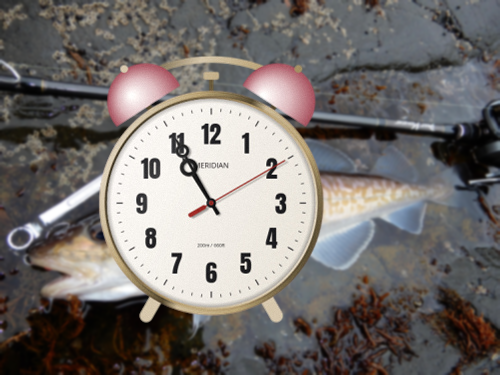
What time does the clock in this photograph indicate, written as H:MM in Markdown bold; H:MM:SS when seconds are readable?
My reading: **10:55:10**
